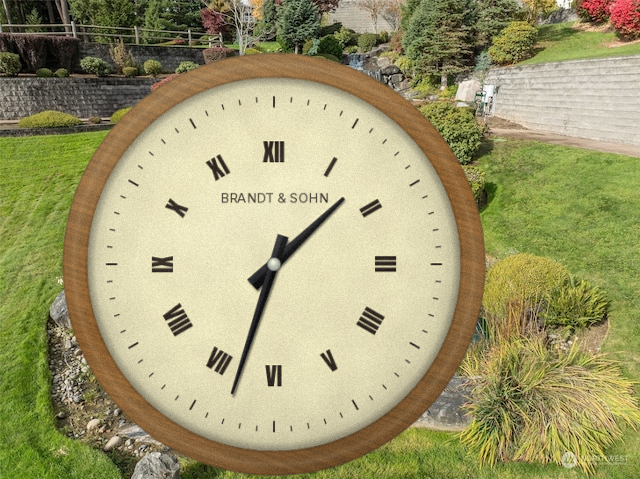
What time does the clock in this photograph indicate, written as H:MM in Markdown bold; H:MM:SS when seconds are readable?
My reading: **1:33**
